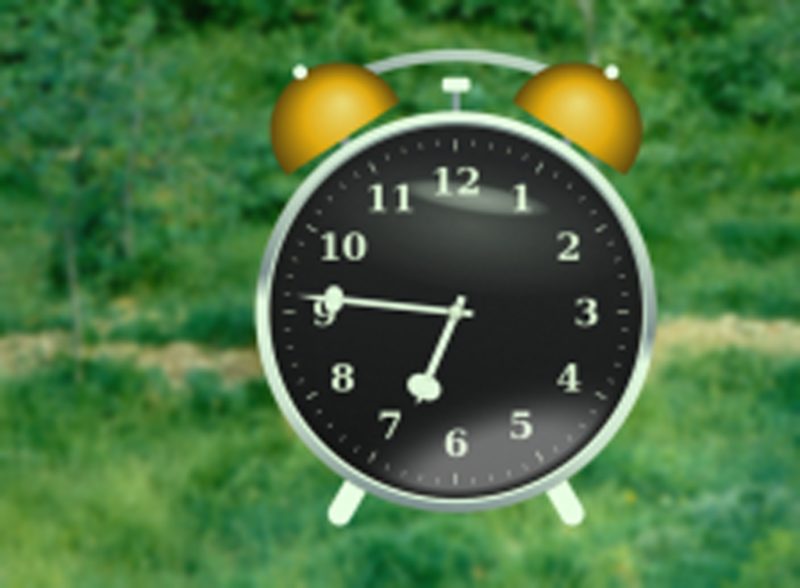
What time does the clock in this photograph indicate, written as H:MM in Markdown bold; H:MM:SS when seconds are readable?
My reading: **6:46**
